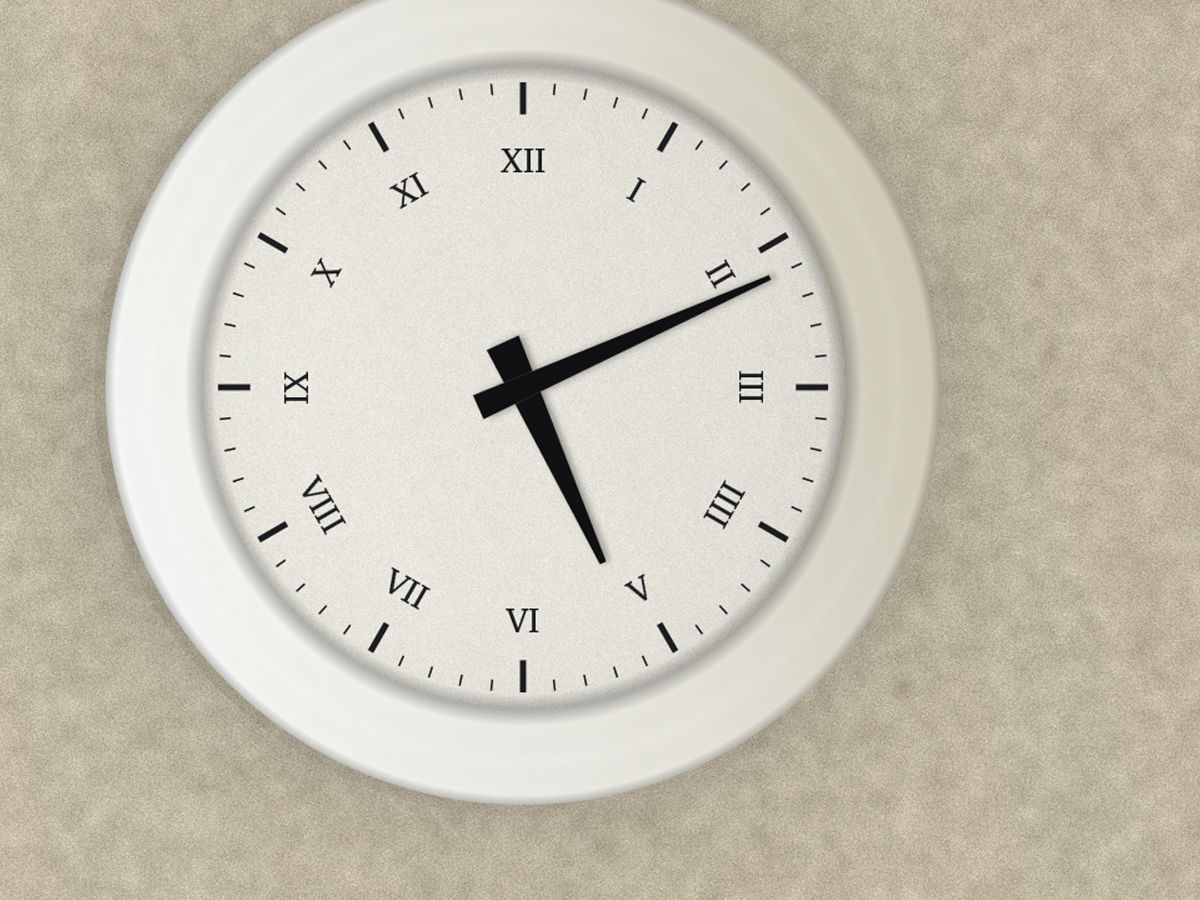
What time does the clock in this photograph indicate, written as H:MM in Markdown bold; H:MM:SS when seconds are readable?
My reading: **5:11**
